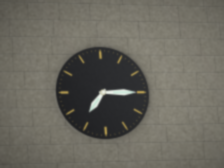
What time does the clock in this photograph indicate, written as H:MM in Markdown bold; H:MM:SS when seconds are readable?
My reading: **7:15**
